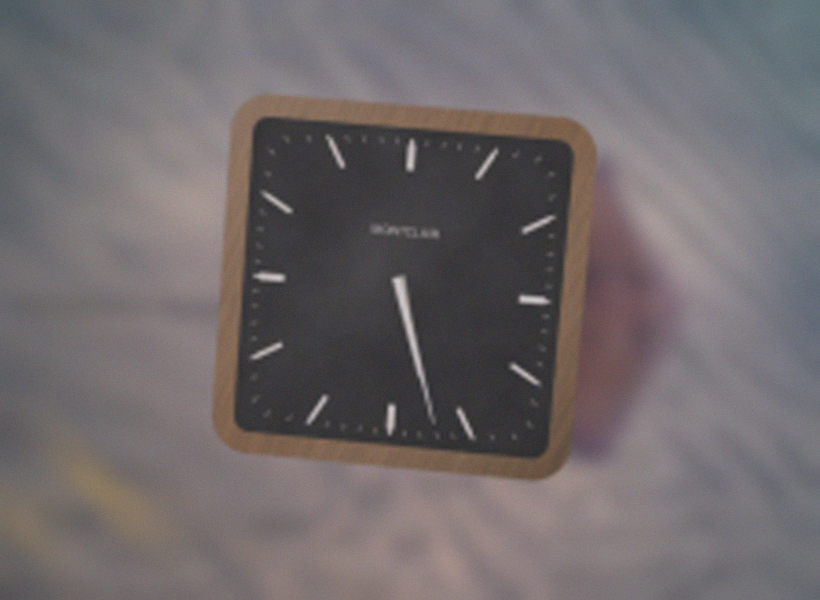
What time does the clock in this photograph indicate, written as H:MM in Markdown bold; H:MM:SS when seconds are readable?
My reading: **5:27**
